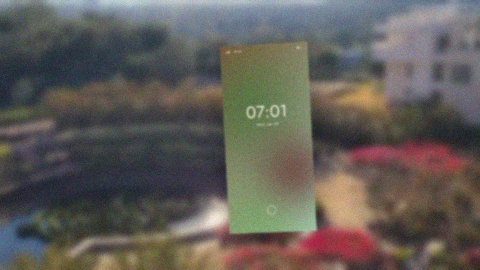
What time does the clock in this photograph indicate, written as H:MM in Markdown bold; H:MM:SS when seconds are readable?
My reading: **7:01**
